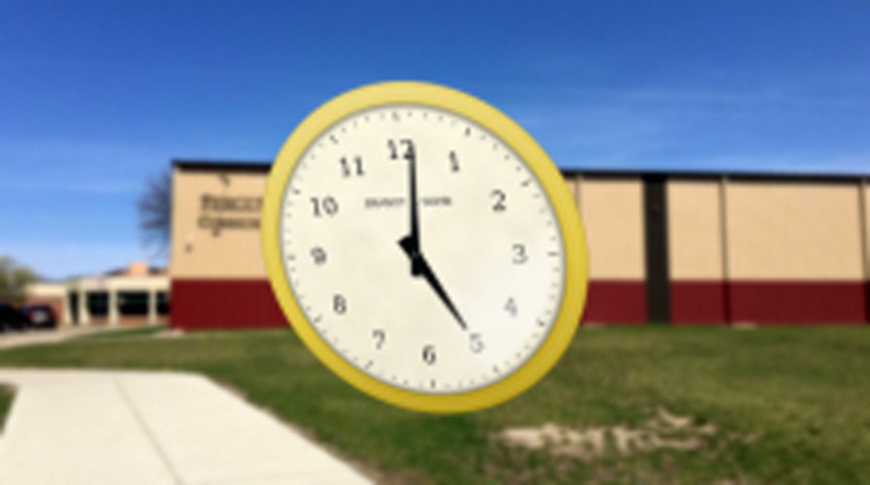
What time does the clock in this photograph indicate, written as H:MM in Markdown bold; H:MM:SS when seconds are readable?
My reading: **5:01**
